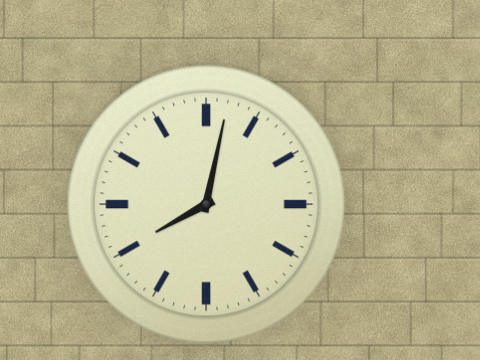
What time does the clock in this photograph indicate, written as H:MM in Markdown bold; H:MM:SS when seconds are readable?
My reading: **8:02**
